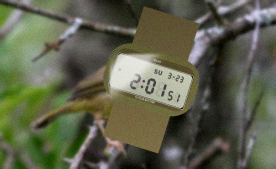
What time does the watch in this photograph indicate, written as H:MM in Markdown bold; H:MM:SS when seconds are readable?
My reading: **2:01:51**
